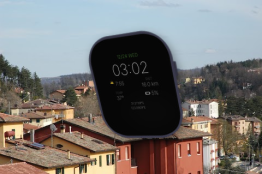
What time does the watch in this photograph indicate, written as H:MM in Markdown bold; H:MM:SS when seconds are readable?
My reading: **3:02**
